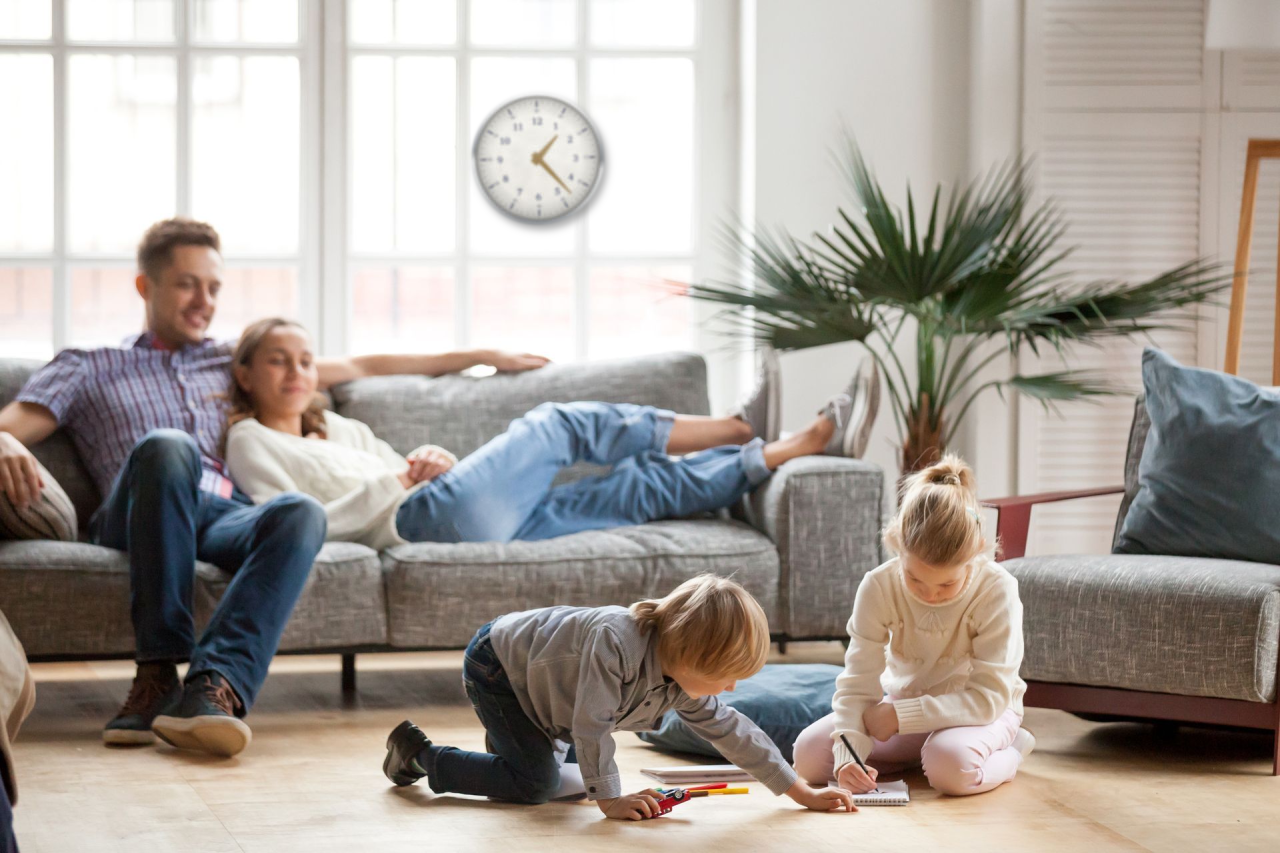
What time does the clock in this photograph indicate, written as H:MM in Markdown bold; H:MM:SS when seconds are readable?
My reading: **1:23**
